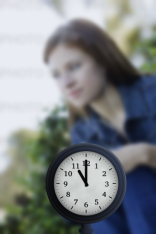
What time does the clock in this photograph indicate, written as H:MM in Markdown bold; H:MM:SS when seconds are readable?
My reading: **11:00**
